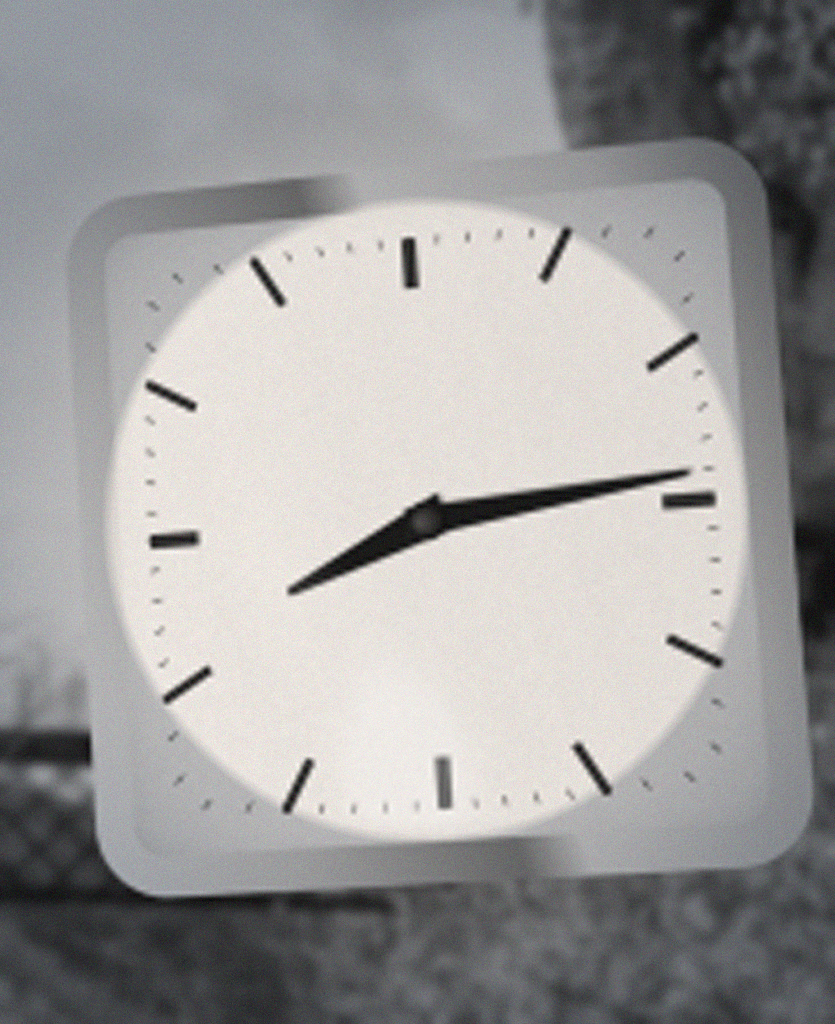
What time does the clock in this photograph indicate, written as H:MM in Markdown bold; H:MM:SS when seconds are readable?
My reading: **8:14**
